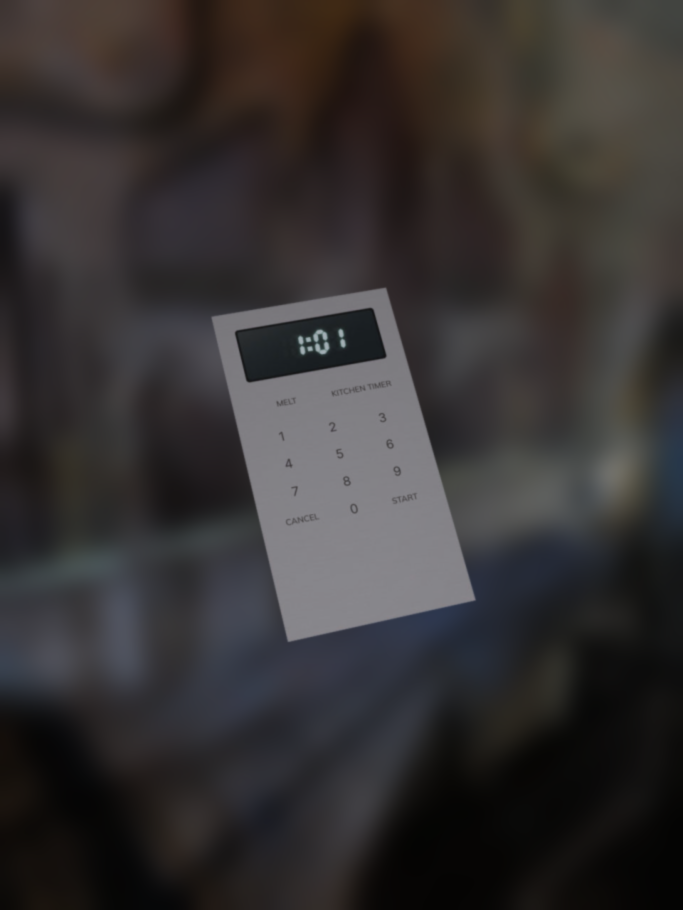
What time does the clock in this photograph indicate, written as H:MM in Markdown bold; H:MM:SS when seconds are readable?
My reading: **1:01**
